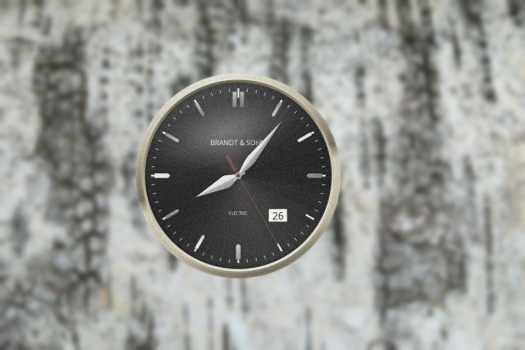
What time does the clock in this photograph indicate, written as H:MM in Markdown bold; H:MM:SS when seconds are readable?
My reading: **8:06:25**
